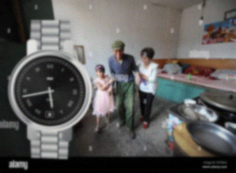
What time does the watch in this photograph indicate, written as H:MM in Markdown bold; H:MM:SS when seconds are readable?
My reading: **5:43**
